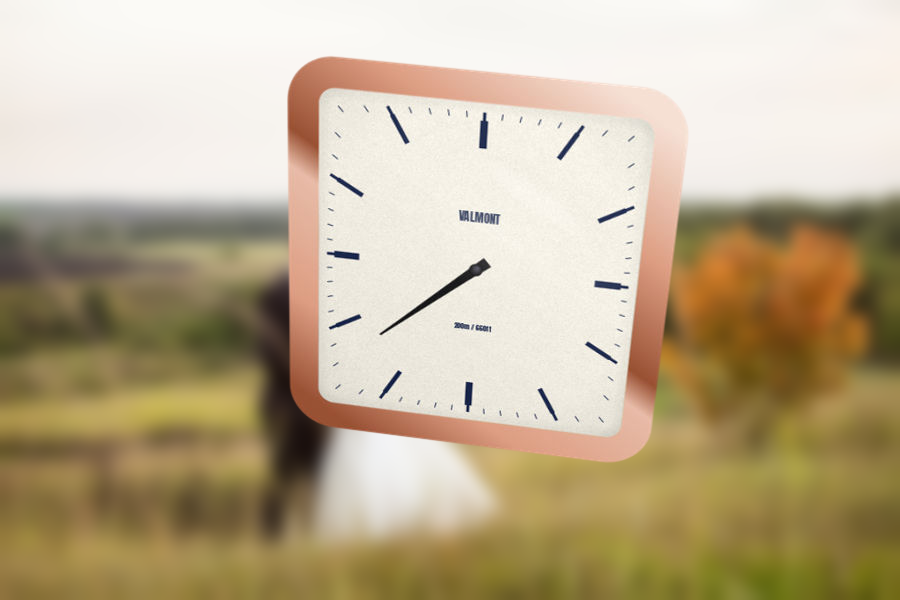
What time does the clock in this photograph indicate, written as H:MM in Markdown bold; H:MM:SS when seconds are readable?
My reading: **7:38**
